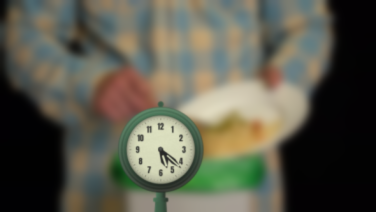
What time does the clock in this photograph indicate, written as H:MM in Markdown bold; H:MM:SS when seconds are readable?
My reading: **5:22**
